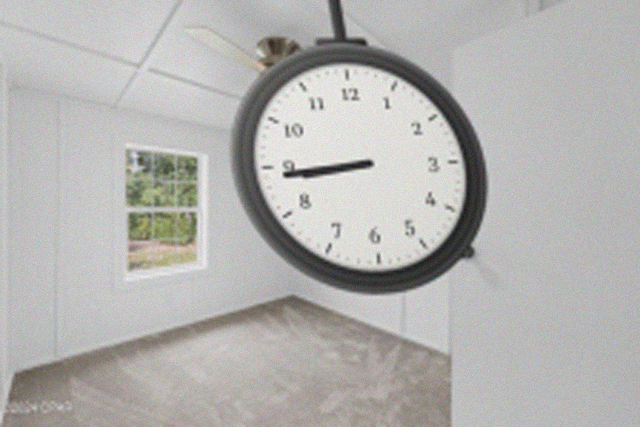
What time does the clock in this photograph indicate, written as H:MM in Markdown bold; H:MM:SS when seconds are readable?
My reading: **8:44**
